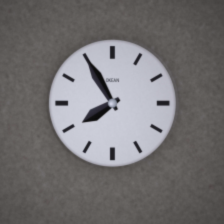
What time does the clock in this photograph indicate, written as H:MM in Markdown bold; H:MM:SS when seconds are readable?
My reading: **7:55**
